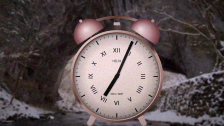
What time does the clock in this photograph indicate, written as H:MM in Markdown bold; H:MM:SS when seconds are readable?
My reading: **7:04**
